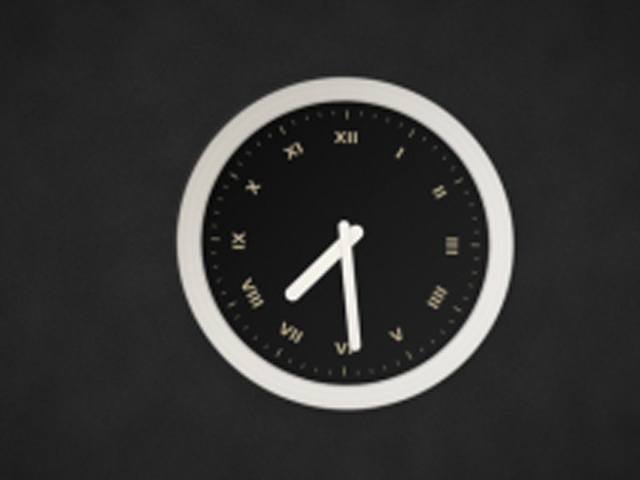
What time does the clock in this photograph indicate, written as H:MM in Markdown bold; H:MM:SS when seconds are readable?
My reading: **7:29**
